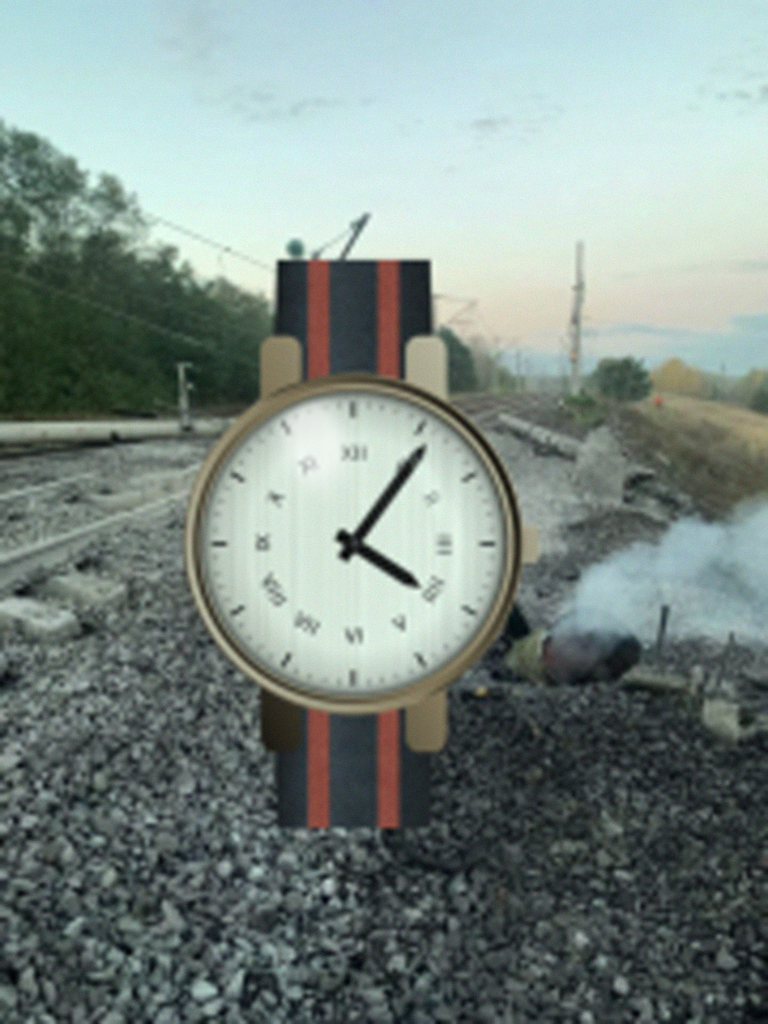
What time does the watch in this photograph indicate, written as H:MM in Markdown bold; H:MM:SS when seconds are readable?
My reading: **4:06**
